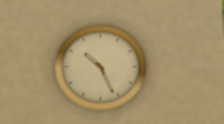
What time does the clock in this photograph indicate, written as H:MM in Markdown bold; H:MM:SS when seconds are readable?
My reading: **10:26**
